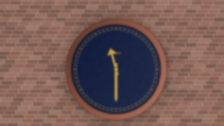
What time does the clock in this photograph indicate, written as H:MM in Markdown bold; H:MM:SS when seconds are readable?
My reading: **11:30**
